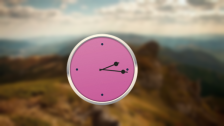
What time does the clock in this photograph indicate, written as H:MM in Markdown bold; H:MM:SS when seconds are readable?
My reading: **2:16**
